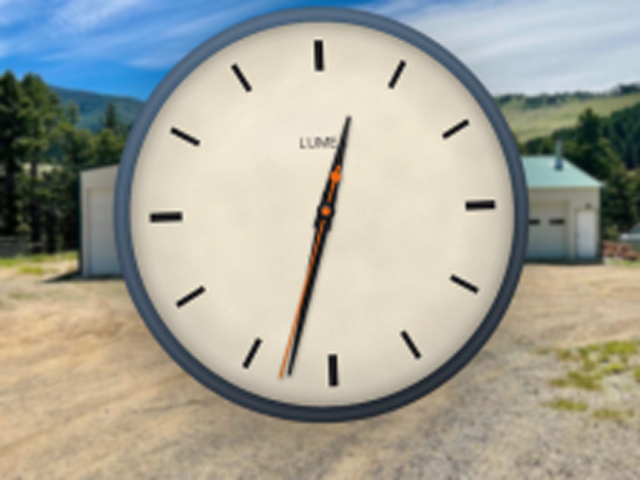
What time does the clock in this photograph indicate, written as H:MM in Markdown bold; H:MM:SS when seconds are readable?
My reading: **12:32:33**
